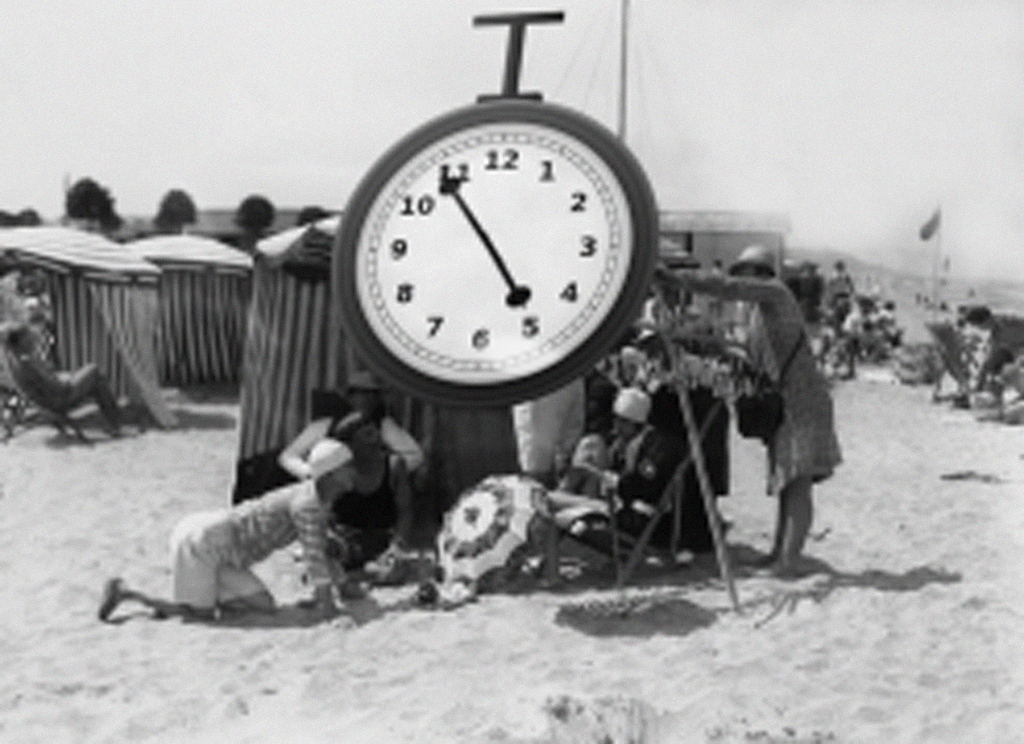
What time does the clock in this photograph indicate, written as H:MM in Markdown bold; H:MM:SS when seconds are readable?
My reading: **4:54**
